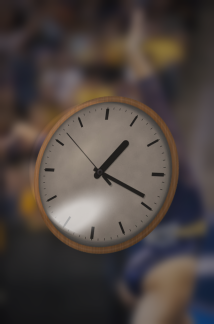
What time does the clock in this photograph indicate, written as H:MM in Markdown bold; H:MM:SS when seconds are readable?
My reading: **1:18:52**
